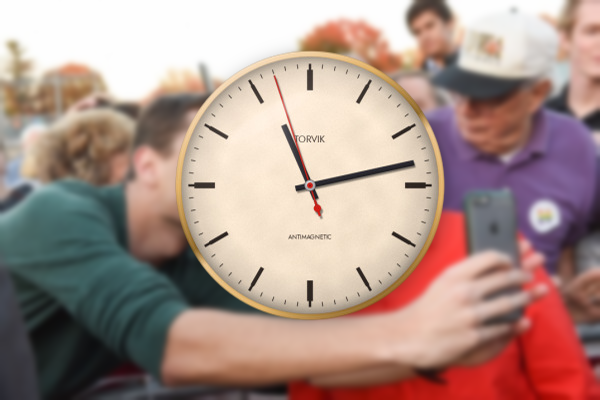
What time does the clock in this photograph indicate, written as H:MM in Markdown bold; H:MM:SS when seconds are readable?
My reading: **11:12:57**
